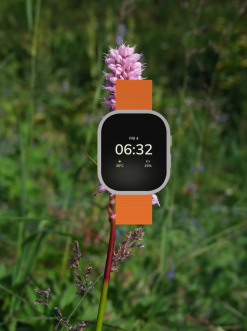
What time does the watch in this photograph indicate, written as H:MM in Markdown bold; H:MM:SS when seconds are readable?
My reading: **6:32**
